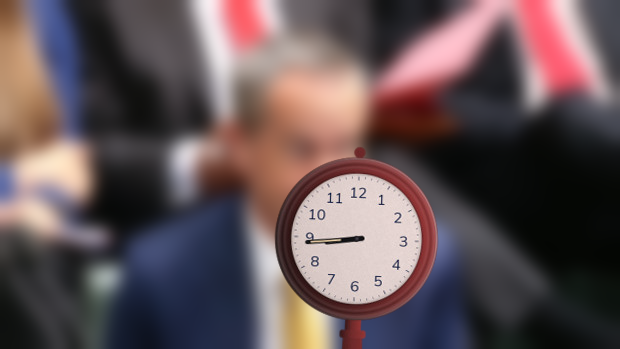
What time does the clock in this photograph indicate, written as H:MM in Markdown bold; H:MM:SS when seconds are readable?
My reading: **8:44**
